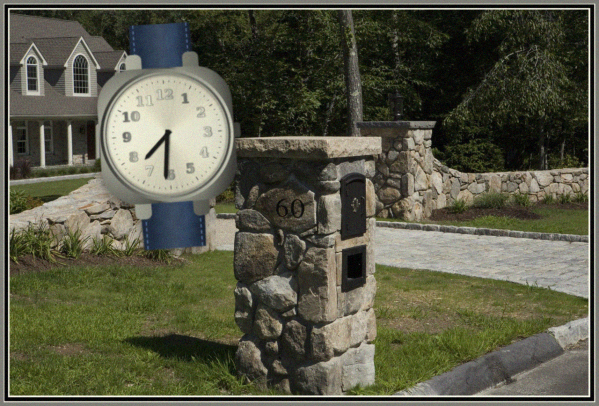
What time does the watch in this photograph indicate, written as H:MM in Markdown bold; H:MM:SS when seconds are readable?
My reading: **7:31**
